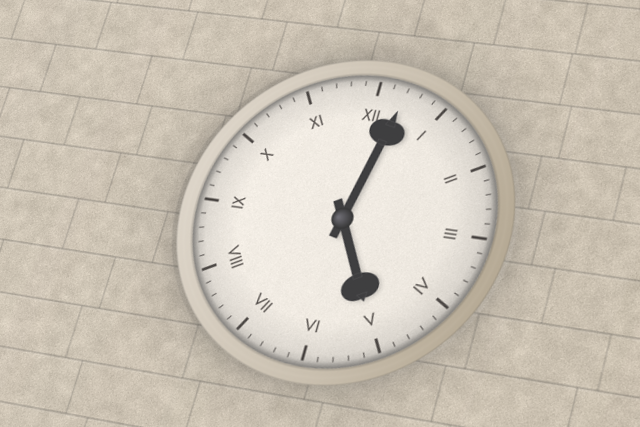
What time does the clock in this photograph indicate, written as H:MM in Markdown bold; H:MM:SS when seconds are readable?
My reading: **5:02**
